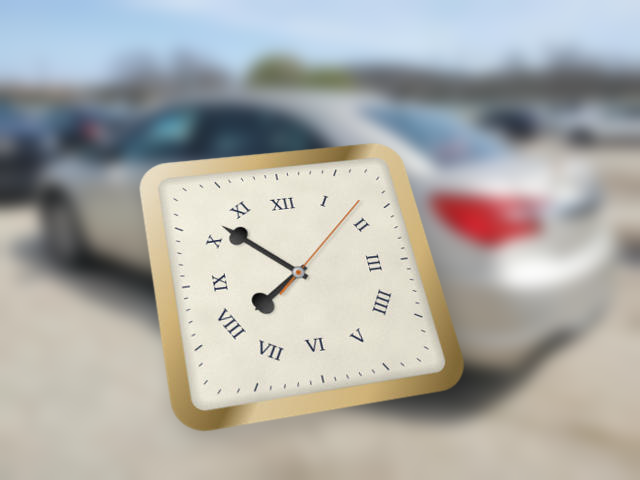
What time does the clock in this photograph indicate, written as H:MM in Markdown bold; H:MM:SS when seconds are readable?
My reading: **7:52:08**
